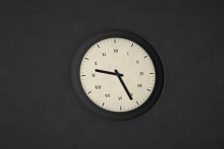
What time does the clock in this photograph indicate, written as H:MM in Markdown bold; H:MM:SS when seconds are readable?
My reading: **9:26**
